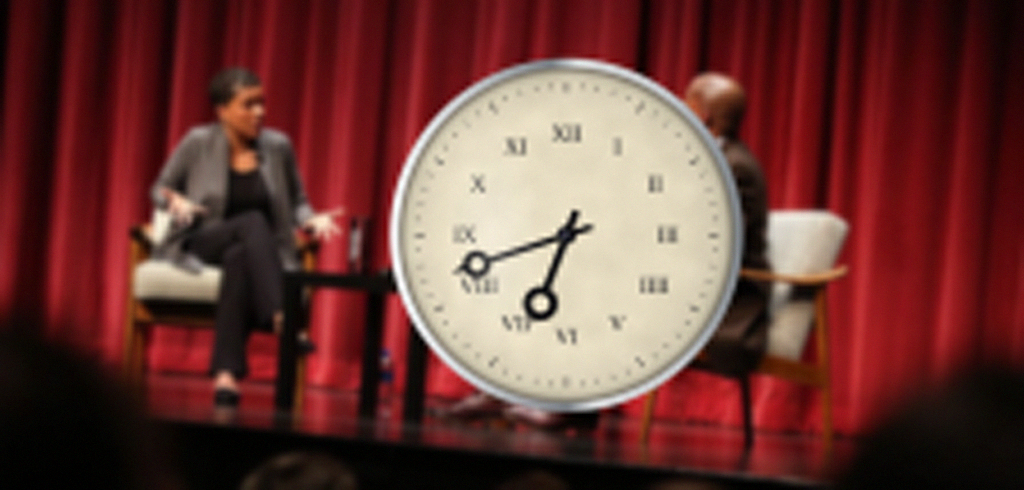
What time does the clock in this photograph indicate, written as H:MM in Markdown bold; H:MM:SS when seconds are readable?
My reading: **6:42**
